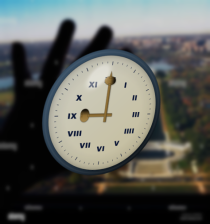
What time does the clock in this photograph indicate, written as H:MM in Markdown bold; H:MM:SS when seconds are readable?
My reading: **9:00**
